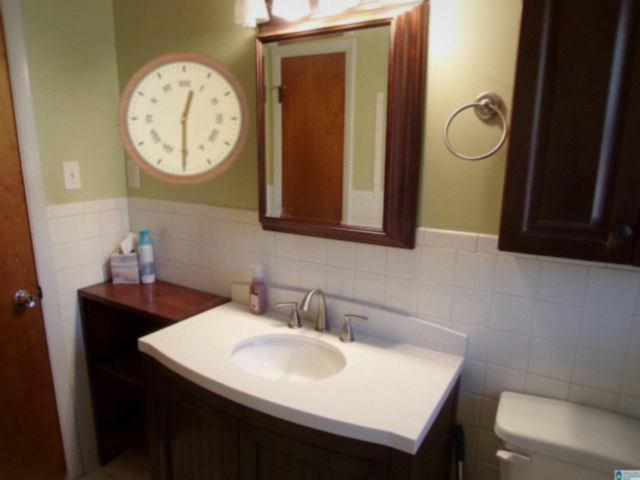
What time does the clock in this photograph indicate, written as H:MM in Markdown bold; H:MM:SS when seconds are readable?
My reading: **12:30**
